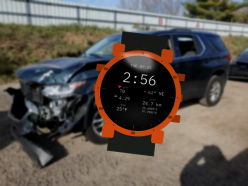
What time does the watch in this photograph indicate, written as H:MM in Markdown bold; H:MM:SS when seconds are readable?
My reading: **2:56**
